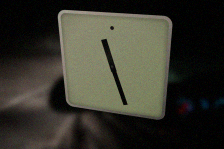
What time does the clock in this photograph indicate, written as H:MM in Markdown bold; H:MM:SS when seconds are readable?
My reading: **11:27**
